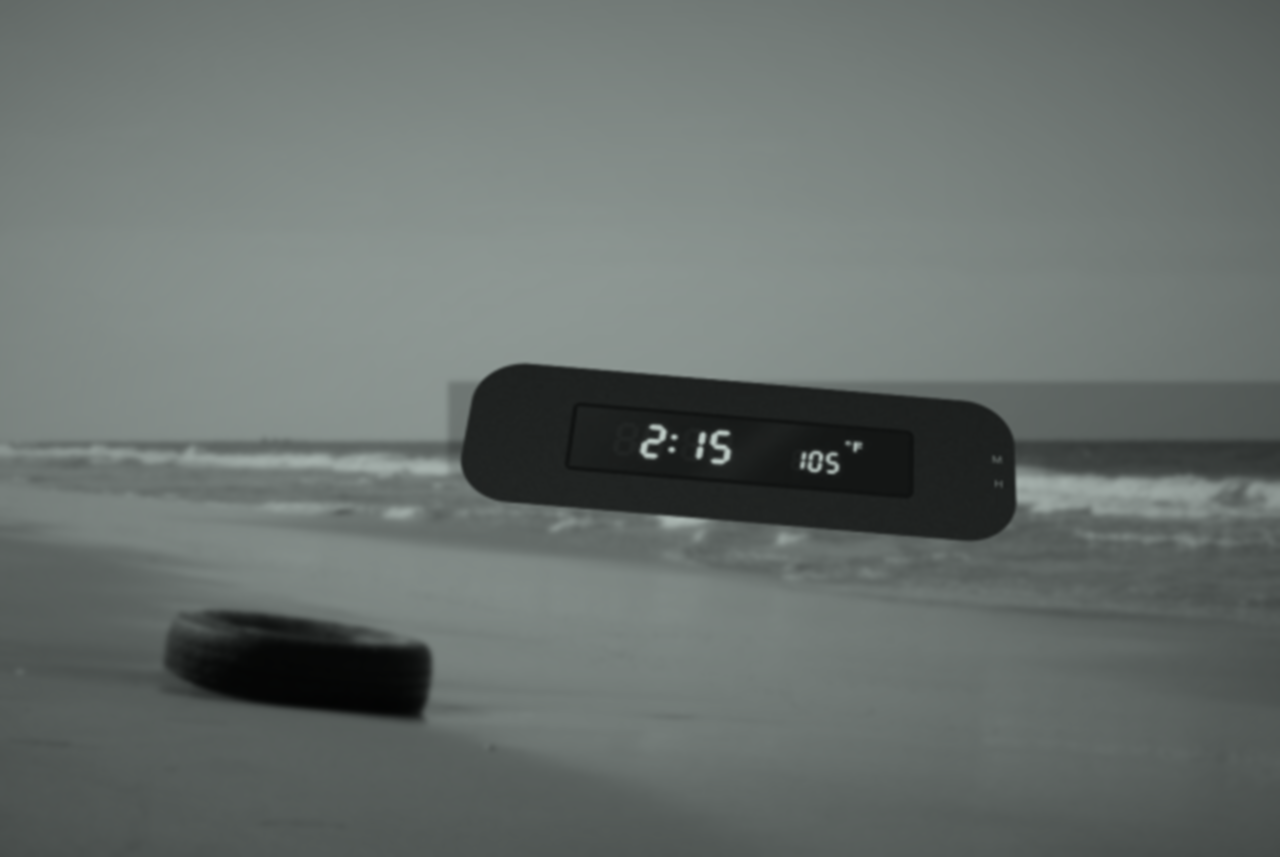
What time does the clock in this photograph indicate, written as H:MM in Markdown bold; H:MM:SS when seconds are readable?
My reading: **2:15**
